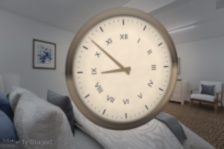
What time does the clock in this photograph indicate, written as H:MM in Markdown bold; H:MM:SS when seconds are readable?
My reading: **8:52**
